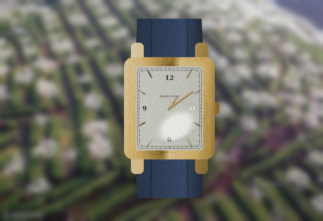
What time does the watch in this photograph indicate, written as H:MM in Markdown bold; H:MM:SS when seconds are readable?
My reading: **1:09**
